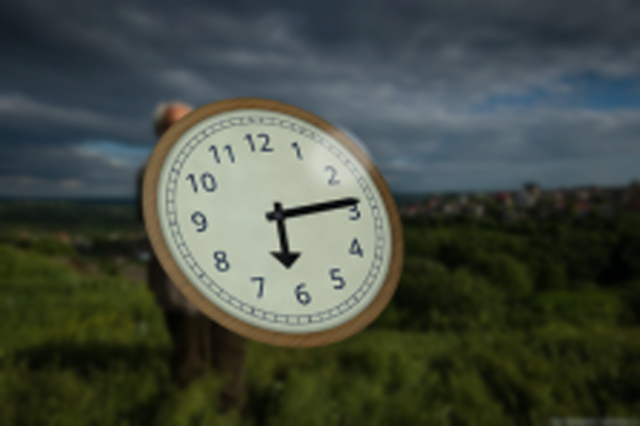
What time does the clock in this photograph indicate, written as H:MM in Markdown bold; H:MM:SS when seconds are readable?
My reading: **6:14**
